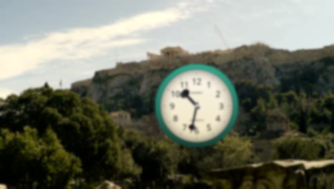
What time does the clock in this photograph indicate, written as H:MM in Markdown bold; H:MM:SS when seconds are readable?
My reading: **10:32**
